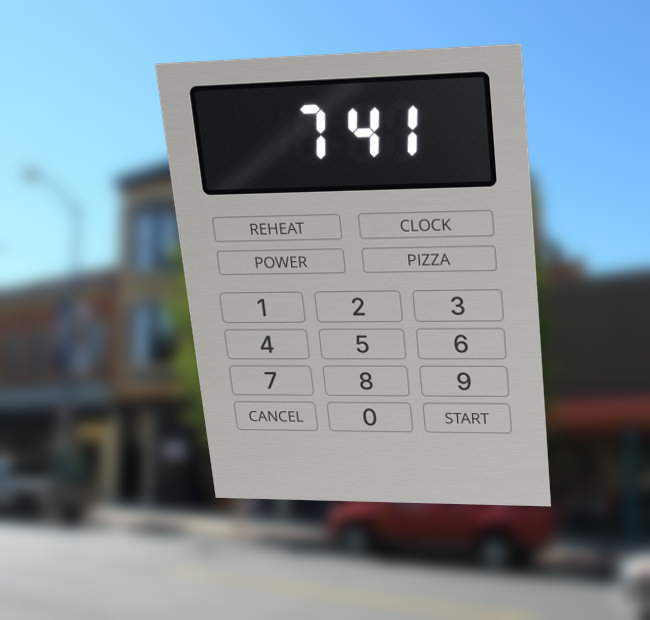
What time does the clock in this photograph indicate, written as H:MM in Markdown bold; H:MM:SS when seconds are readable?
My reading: **7:41**
